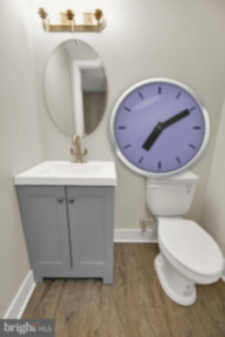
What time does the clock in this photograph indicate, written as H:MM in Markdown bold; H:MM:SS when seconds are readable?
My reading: **7:10**
